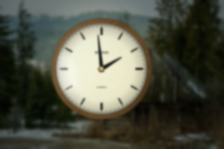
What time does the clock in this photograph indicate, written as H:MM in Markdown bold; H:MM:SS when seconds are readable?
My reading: **1:59**
